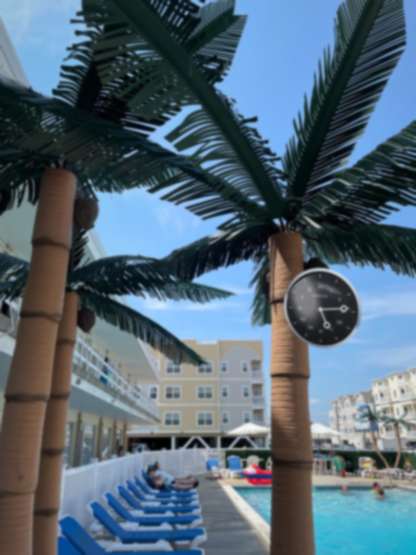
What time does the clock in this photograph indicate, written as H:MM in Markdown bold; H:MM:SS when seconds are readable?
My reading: **5:14**
